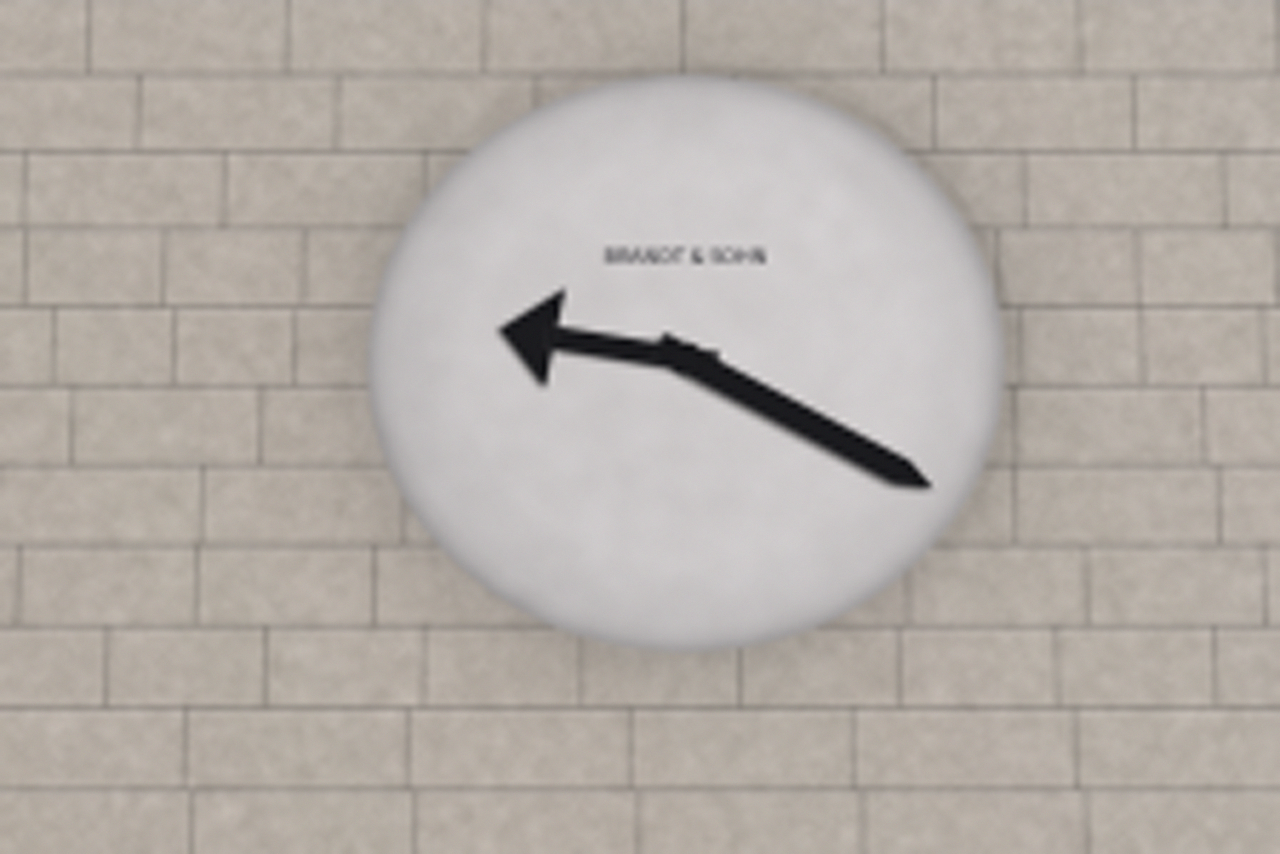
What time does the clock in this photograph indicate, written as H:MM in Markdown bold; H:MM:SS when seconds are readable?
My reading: **9:20**
